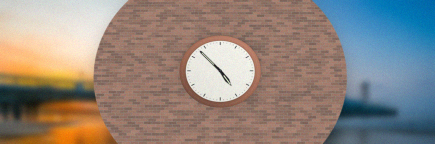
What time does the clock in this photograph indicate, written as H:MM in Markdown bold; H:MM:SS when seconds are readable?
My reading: **4:53**
